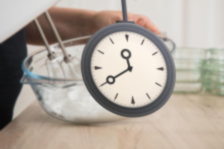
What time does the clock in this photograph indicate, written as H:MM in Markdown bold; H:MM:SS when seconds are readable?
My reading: **11:40**
